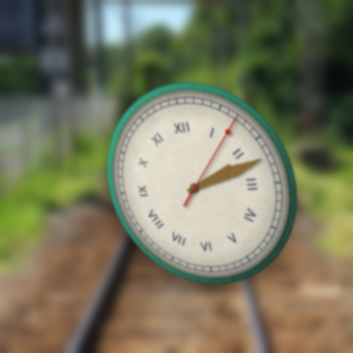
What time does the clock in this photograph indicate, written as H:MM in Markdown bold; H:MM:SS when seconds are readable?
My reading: **2:12:07**
